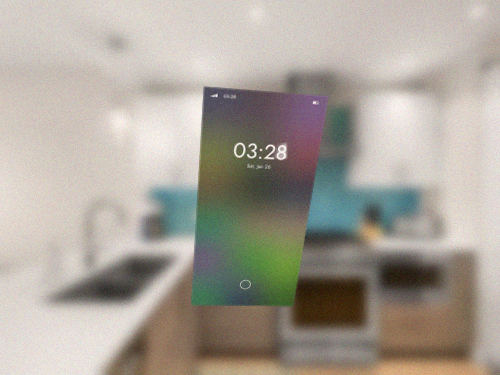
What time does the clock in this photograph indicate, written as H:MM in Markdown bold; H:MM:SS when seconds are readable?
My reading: **3:28**
